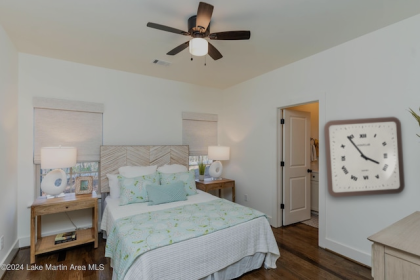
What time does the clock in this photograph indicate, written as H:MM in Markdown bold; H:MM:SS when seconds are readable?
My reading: **3:54**
